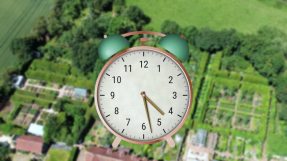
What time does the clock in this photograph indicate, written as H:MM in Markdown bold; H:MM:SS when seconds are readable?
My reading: **4:28**
